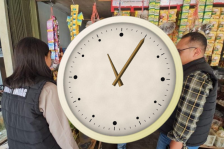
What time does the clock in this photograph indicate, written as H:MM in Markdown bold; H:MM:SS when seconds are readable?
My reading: **11:05**
